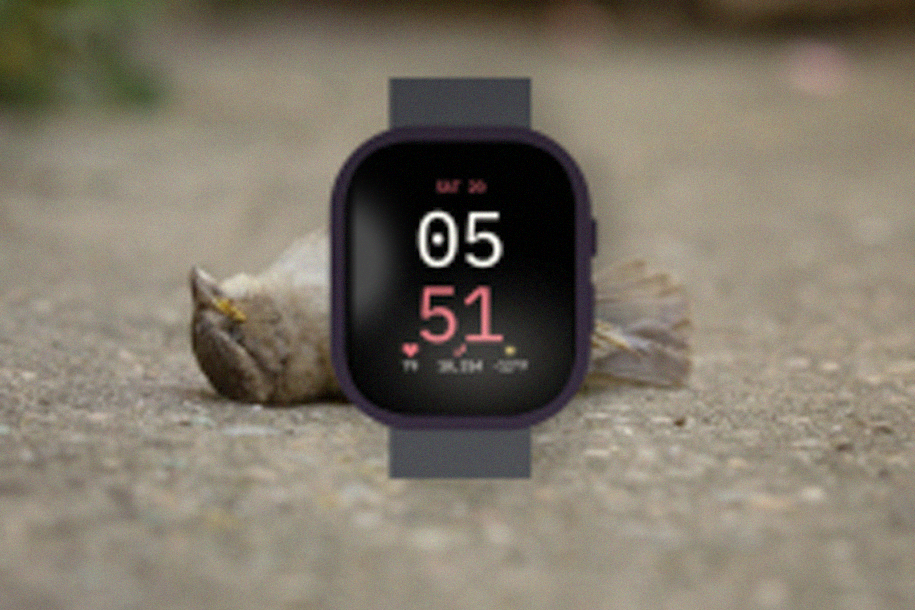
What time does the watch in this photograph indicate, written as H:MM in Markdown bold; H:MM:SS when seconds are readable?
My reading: **5:51**
